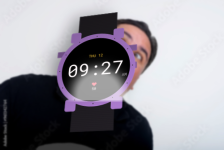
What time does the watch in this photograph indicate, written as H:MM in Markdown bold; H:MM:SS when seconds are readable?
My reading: **9:27**
